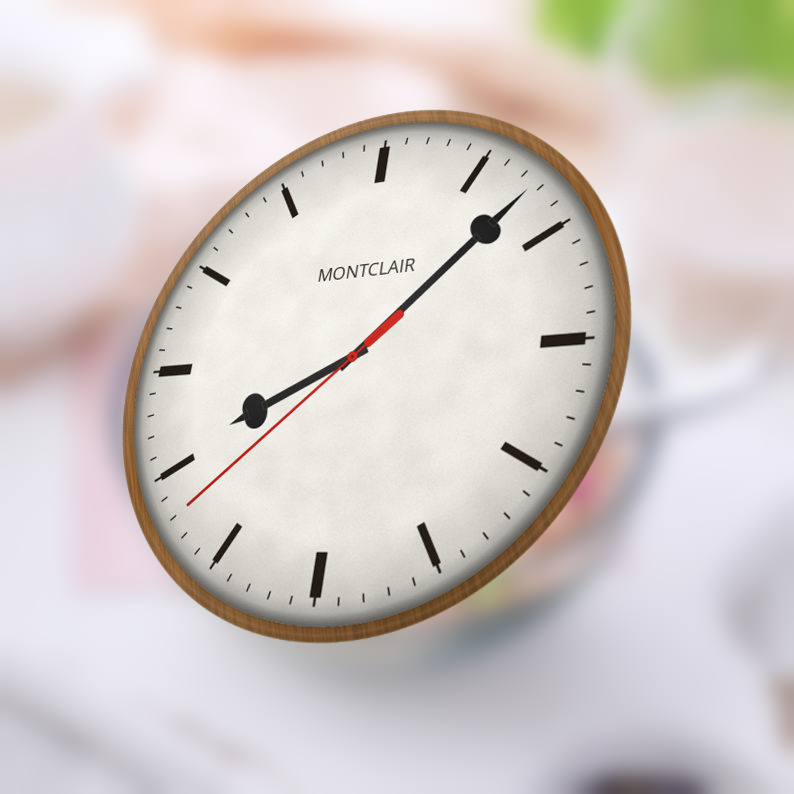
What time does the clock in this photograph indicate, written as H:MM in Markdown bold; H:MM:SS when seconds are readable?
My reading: **8:07:38**
